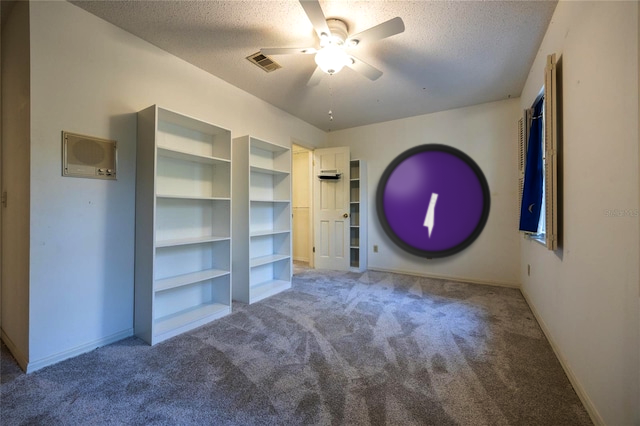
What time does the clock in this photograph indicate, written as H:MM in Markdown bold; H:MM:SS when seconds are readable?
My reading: **6:31**
